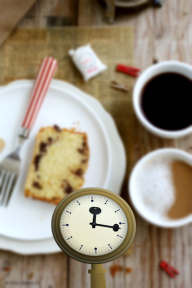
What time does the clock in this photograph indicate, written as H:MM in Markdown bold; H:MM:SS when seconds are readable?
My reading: **12:17**
